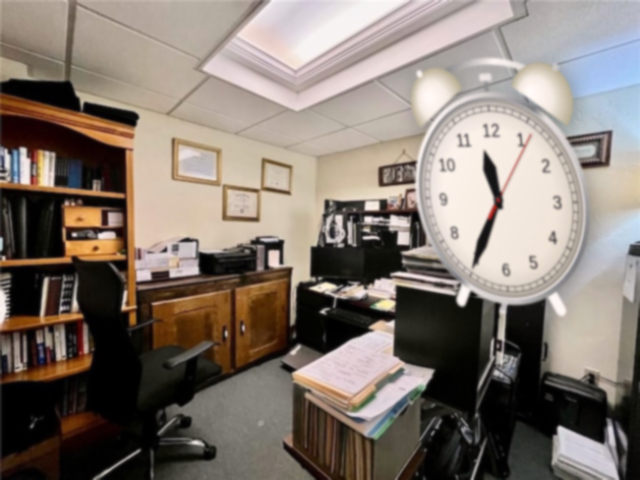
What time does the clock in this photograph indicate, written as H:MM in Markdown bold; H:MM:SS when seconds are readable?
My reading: **11:35:06**
